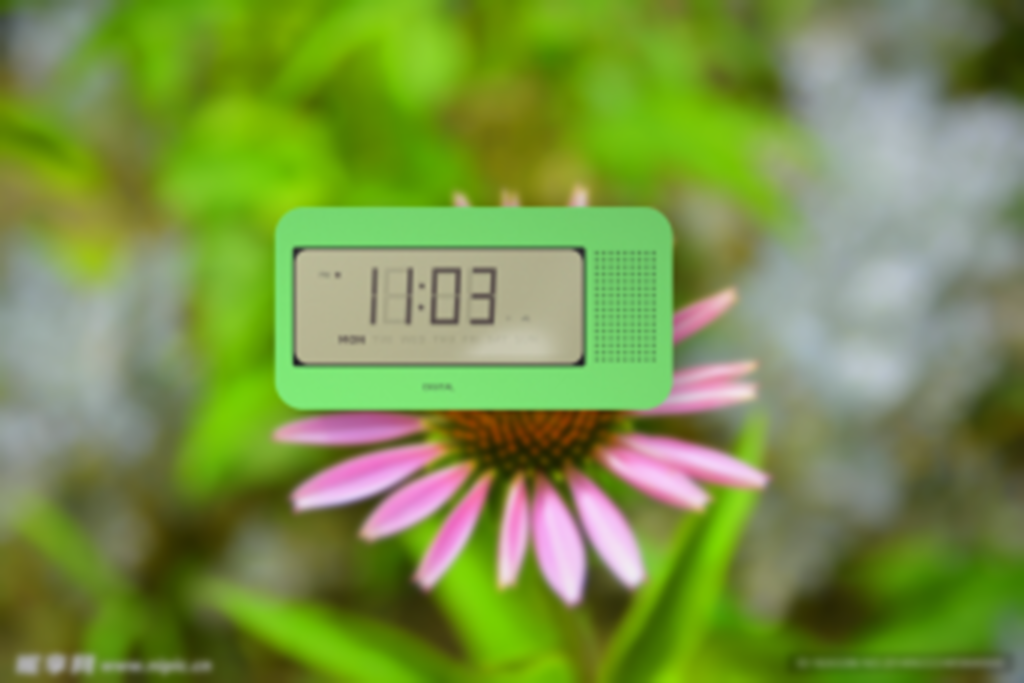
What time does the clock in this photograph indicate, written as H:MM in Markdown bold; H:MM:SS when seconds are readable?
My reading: **11:03**
